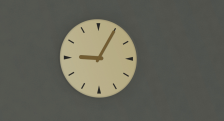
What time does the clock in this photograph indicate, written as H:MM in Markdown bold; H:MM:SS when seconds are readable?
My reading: **9:05**
